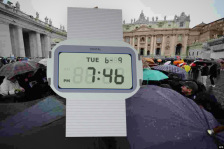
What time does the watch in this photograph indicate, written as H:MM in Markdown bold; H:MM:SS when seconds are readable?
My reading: **7:46**
